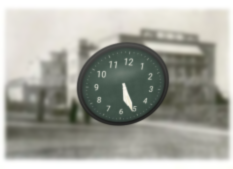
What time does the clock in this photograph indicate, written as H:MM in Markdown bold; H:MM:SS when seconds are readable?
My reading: **5:26**
